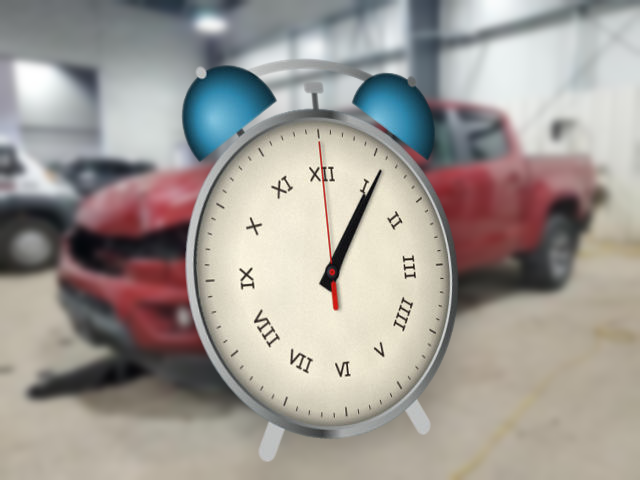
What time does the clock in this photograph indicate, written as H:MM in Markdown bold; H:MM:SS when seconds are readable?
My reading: **1:06:00**
